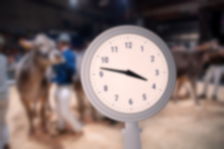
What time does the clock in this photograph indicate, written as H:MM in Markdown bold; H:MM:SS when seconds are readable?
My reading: **3:47**
